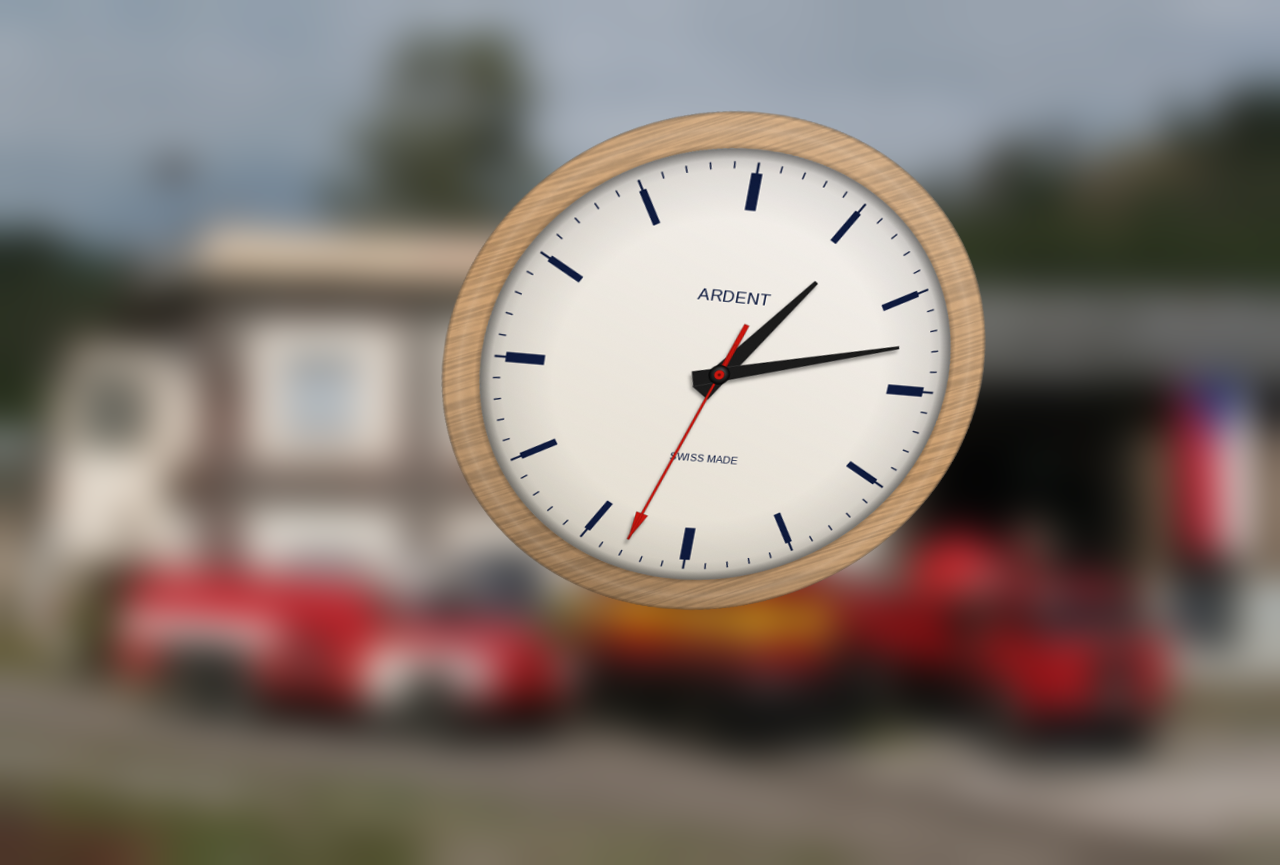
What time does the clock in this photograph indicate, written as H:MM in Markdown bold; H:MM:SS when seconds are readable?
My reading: **1:12:33**
